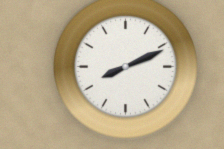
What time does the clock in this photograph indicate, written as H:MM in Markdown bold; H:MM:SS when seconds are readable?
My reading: **8:11**
